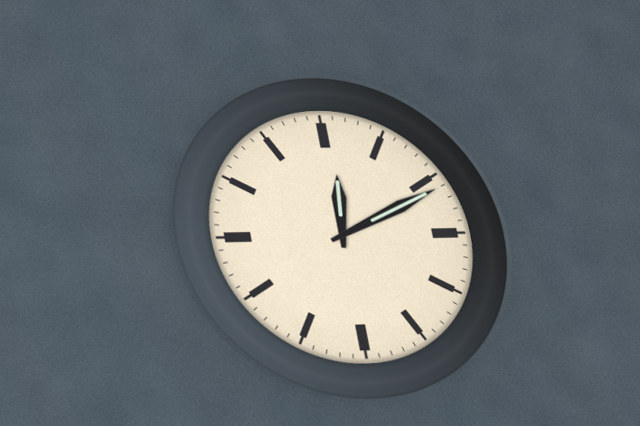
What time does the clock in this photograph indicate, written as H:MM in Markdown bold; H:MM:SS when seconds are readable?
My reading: **12:11**
